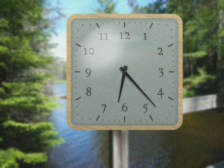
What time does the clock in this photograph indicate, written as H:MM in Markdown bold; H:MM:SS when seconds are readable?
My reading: **6:23**
